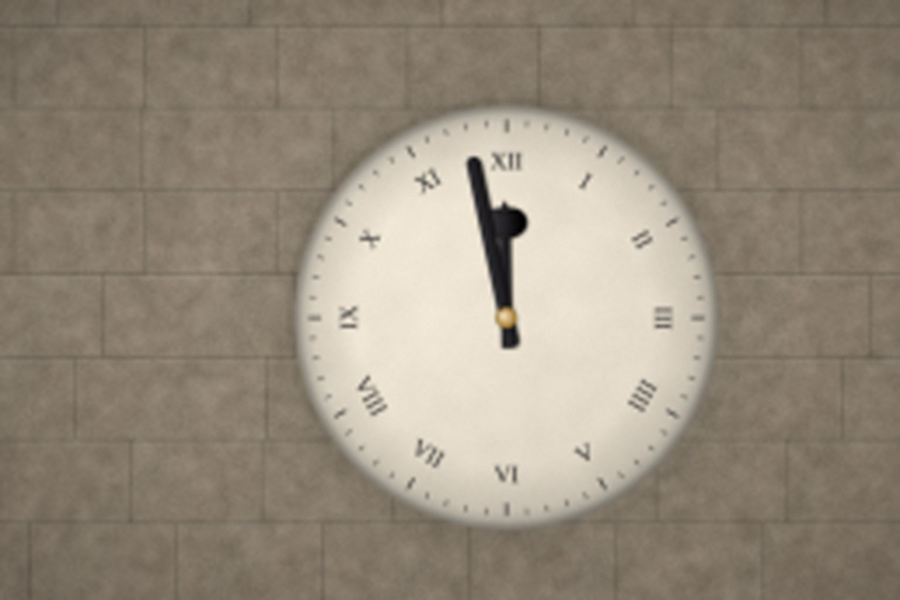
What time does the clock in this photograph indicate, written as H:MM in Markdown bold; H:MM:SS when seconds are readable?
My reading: **11:58**
